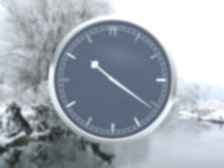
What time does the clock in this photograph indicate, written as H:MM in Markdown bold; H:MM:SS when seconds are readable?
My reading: **10:21**
